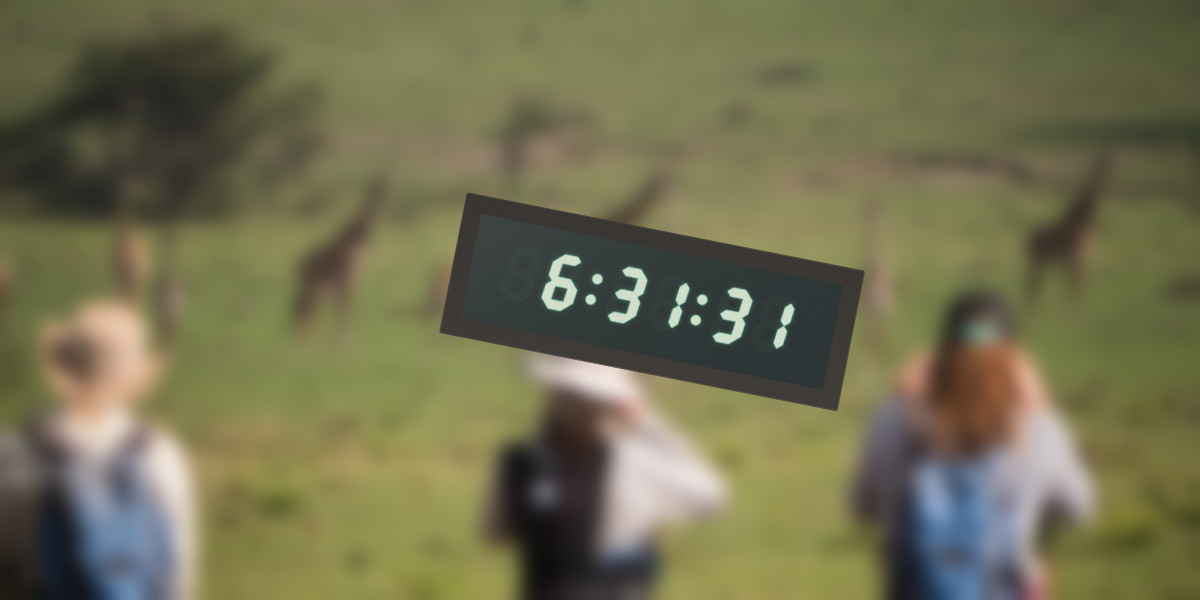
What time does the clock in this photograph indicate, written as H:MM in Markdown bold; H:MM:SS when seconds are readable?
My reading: **6:31:31**
